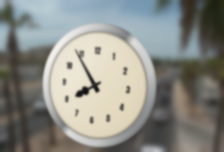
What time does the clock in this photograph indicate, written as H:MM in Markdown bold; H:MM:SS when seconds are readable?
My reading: **7:54**
